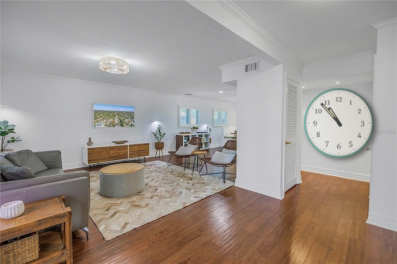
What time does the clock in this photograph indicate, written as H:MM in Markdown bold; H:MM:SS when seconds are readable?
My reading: **10:53**
